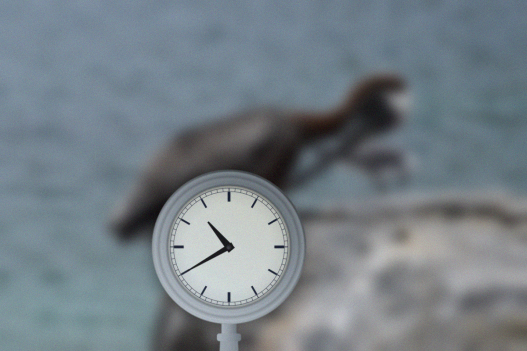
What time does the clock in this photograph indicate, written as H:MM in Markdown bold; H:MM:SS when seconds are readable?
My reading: **10:40**
